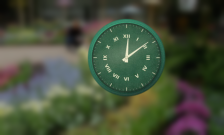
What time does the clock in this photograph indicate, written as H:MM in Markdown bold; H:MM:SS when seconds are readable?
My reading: **12:09**
